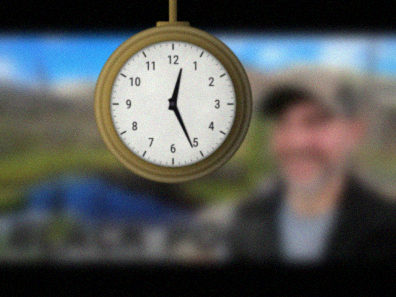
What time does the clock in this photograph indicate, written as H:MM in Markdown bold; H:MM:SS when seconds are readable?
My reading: **12:26**
